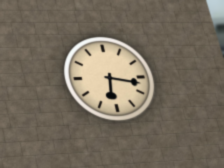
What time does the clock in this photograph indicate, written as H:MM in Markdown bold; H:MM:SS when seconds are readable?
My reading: **6:17**
